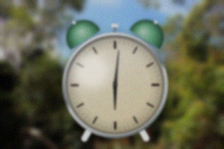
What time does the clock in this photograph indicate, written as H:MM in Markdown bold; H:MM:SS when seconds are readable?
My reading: **6:01**
